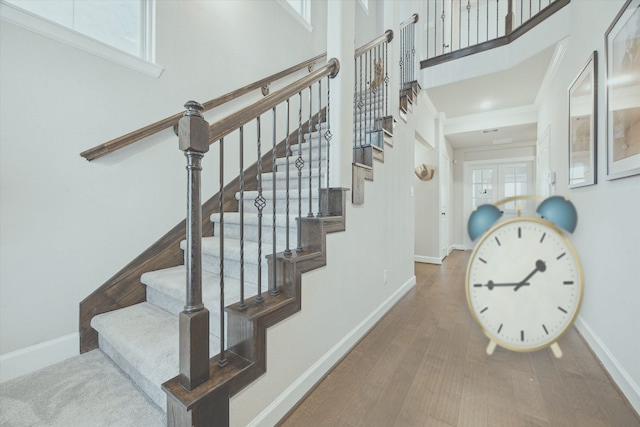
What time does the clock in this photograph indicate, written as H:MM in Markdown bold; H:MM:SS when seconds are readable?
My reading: **1:45**
